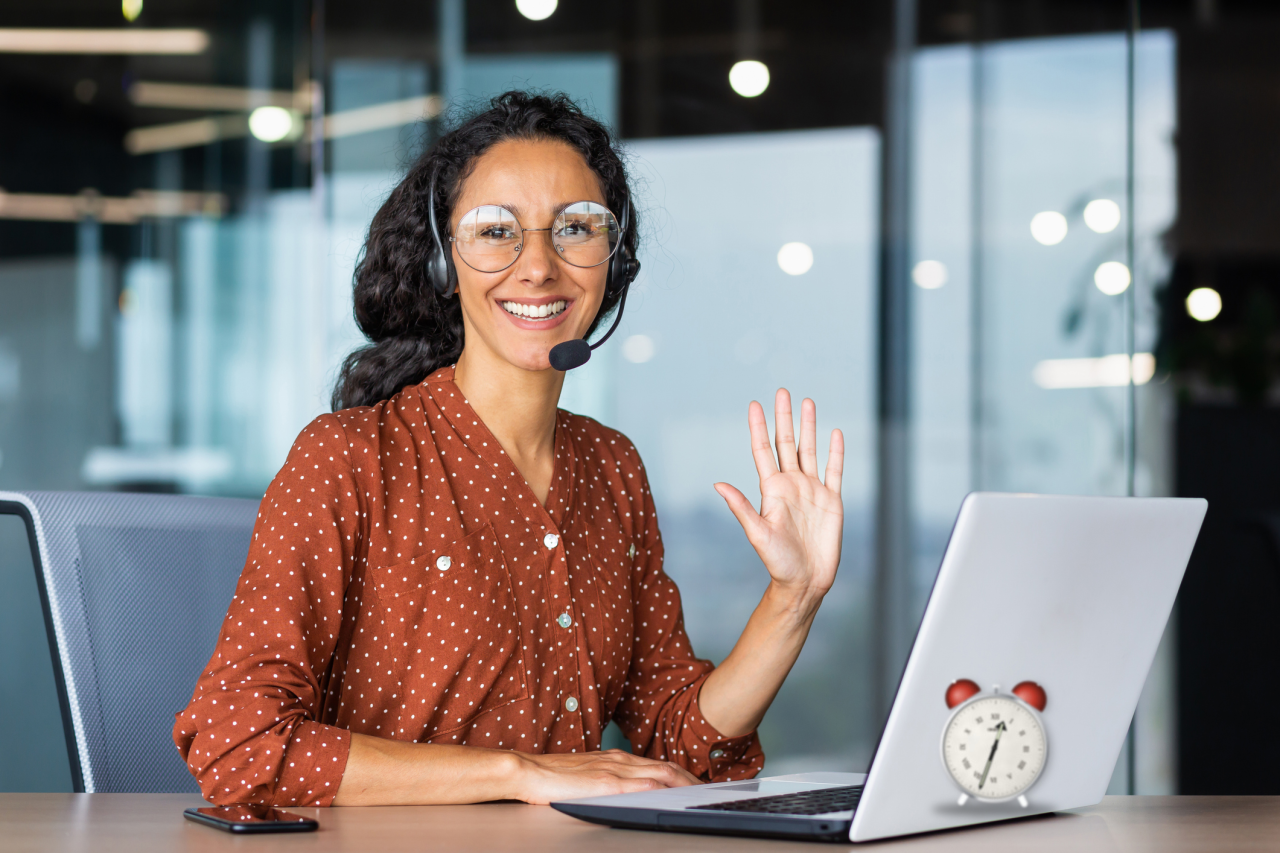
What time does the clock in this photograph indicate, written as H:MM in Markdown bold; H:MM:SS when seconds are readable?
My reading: **12:33**
